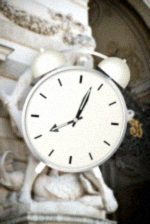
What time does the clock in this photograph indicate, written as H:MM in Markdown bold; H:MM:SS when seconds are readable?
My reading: **8:03**
